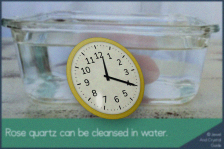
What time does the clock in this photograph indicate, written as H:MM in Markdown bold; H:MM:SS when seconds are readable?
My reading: **12:20**
